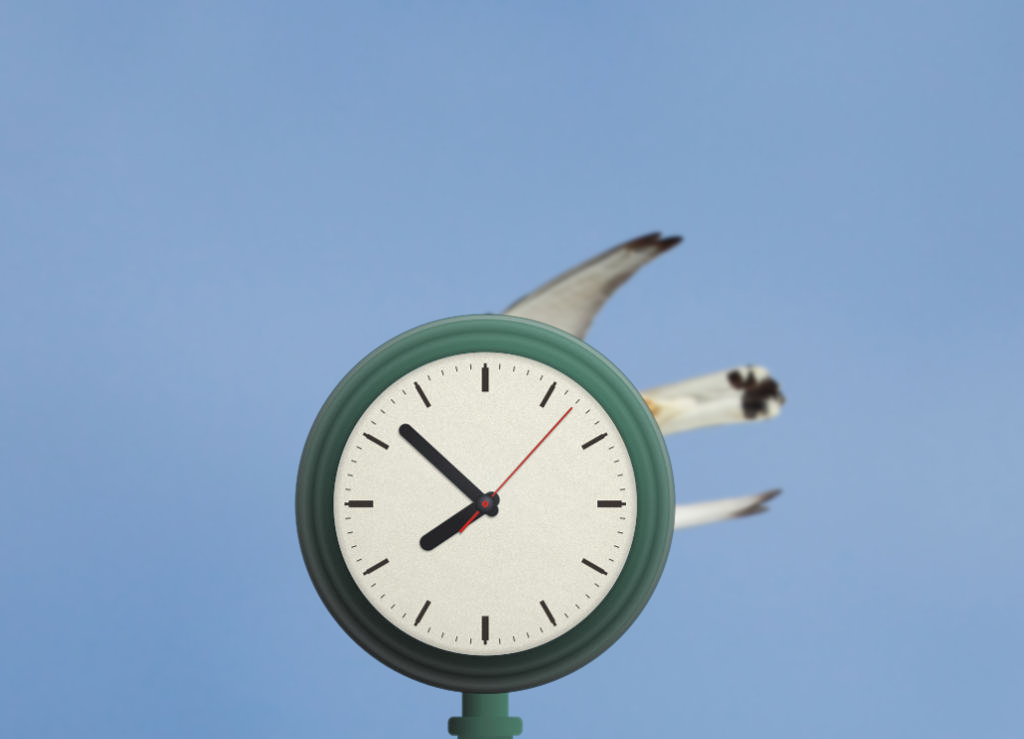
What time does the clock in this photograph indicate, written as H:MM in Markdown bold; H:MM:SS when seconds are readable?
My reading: **7:52:07**
